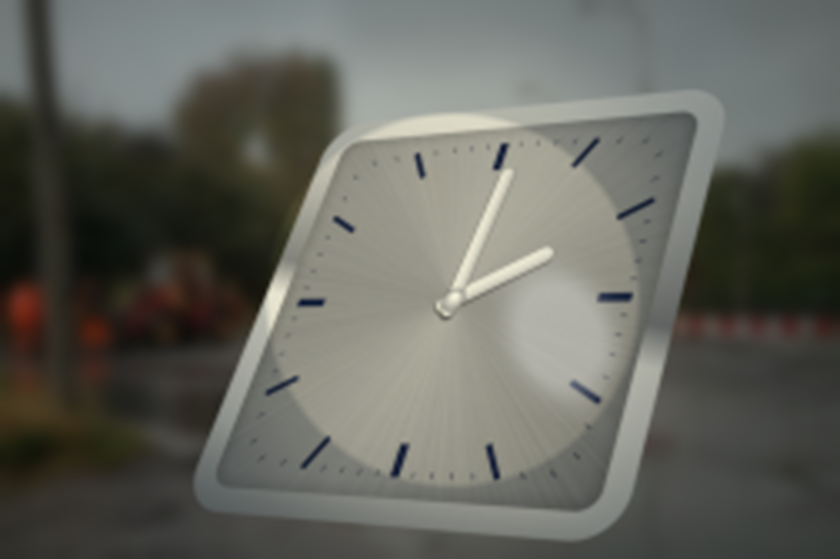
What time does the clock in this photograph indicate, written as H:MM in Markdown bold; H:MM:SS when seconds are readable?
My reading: **2:01**
